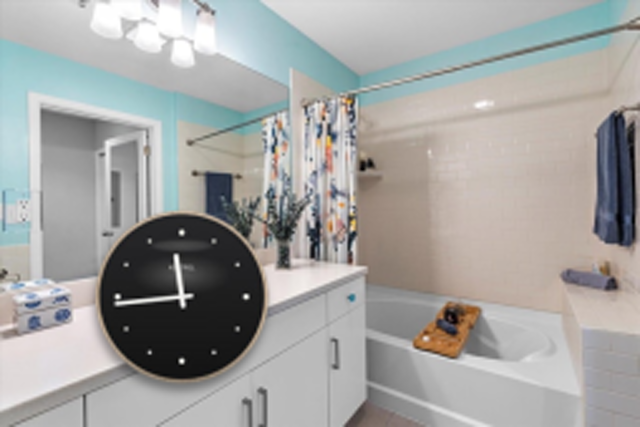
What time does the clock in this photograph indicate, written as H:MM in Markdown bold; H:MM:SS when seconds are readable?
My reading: **11:44**
